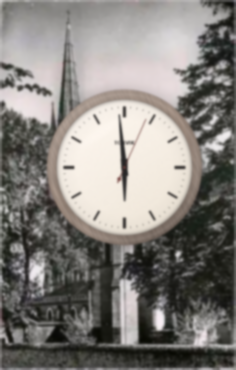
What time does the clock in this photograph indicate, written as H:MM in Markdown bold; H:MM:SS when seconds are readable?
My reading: **5:59:04**
